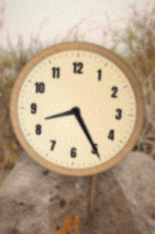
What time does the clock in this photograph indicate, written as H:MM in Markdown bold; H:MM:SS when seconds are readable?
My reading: **8:25**
